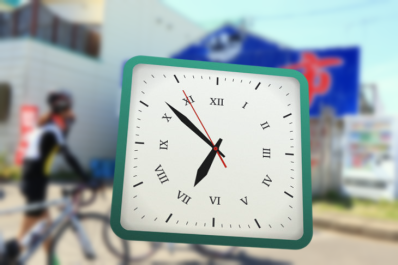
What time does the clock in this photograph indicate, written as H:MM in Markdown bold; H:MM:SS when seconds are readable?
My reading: **6:51:55**
